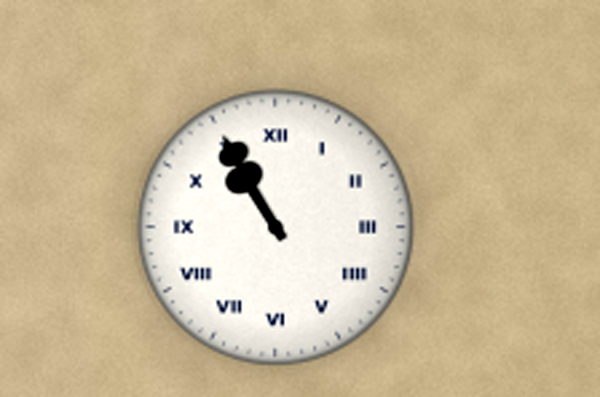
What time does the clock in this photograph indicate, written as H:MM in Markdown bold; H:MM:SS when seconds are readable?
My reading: **10:55**
